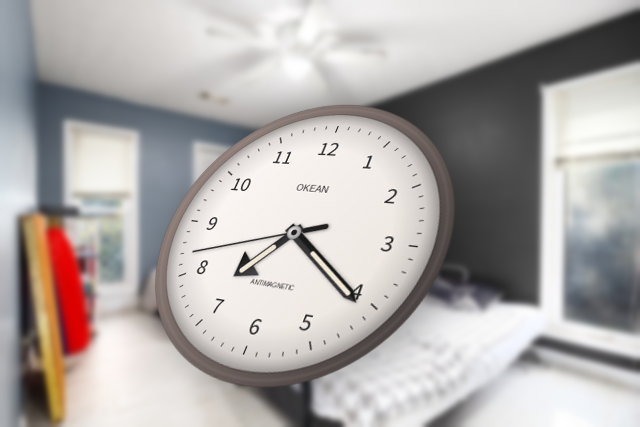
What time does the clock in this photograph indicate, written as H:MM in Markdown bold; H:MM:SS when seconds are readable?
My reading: **7:20:42**
